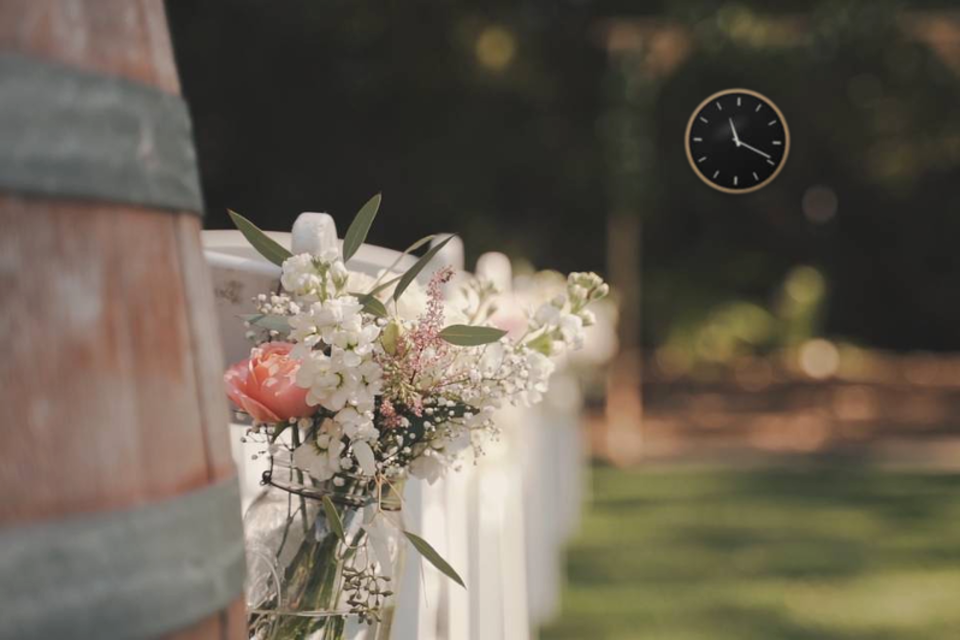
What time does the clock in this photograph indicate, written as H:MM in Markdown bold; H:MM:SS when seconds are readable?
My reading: **11:19**
